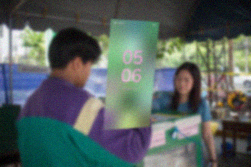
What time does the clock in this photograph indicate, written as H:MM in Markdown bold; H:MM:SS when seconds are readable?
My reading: **5:06**
